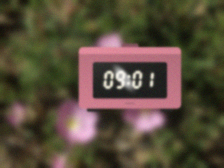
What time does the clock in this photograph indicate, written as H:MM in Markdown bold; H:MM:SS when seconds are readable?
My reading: **9:01**
